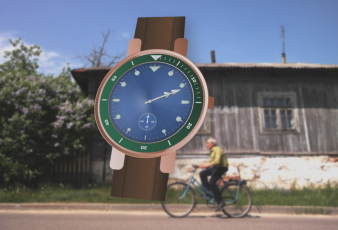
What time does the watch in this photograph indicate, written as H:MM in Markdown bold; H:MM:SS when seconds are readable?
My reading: **2:11**
